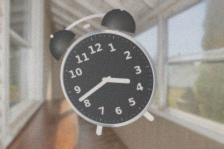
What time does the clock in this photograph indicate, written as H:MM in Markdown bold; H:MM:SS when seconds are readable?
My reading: **3:42**
